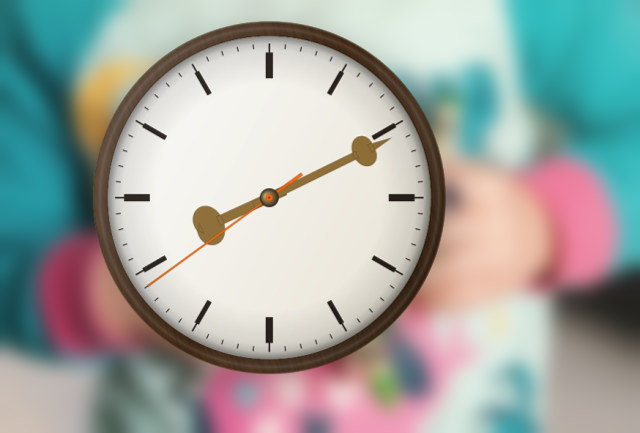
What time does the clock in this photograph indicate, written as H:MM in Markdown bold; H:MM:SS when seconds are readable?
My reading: **8:10:39**
